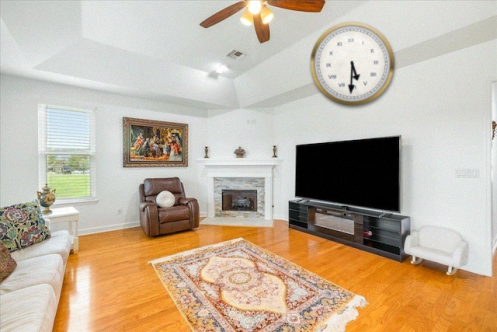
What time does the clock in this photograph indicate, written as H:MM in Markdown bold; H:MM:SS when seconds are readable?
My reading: **5:31**
